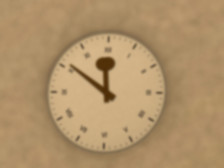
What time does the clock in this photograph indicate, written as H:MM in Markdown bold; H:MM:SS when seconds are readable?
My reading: **11:51**
